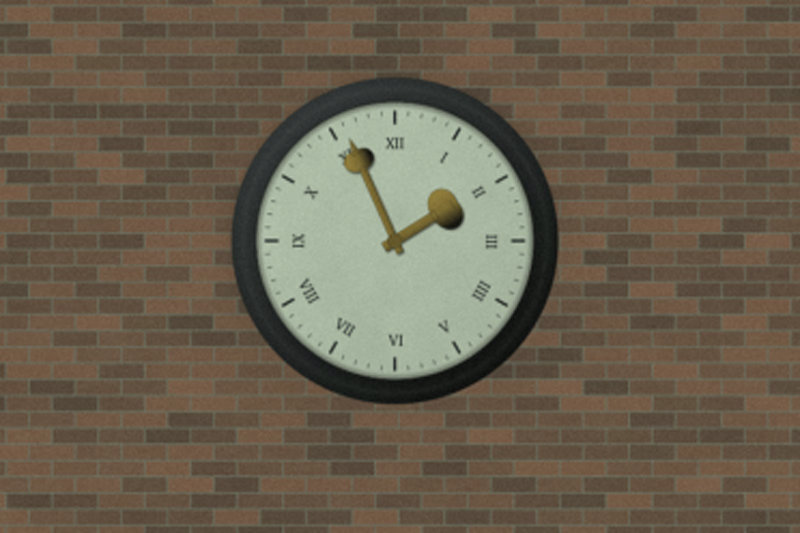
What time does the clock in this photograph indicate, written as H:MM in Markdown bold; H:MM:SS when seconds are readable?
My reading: **1:56**
